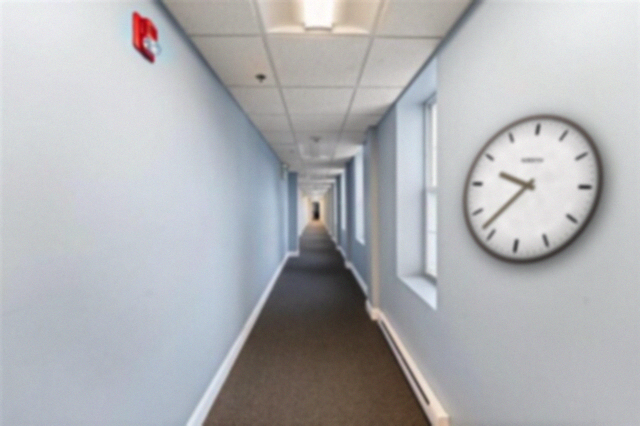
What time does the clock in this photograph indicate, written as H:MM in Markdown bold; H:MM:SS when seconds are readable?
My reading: **9:37**
